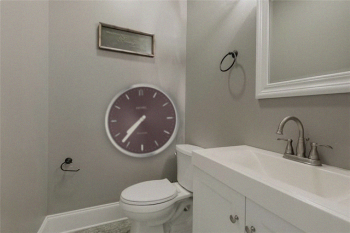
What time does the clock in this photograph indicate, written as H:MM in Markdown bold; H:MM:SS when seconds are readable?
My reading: **7:37**
